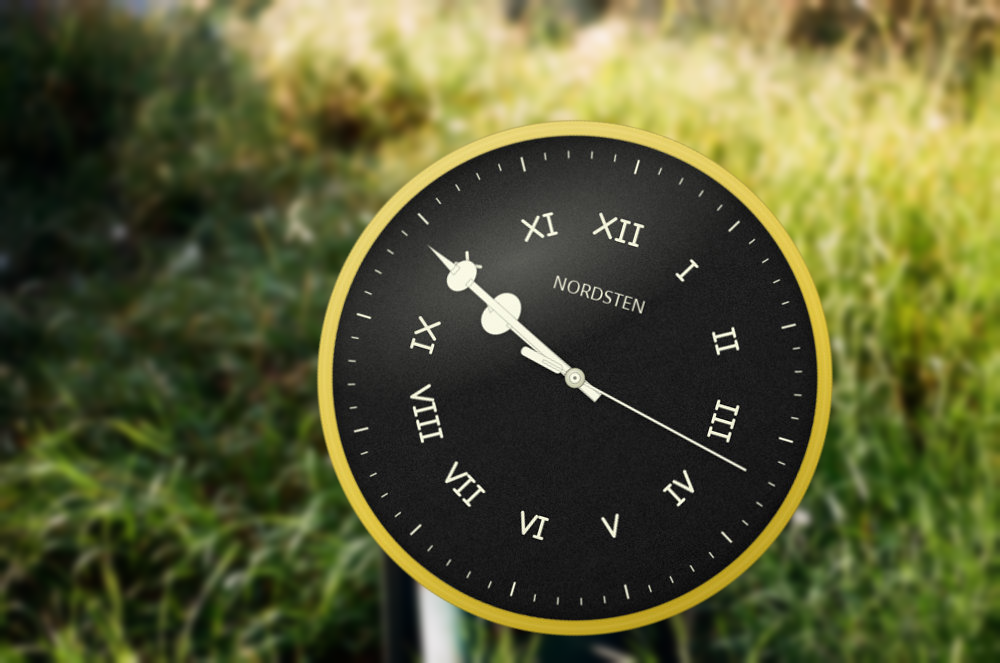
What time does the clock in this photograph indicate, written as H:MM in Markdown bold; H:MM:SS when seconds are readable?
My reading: **9:49:17**
